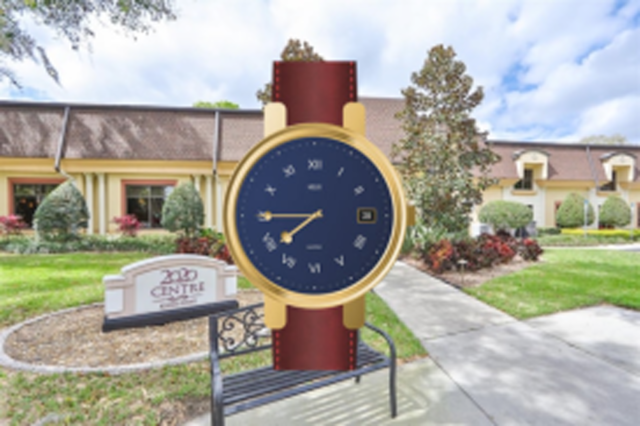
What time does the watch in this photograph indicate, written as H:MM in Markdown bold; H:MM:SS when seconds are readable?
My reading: **7:45**
